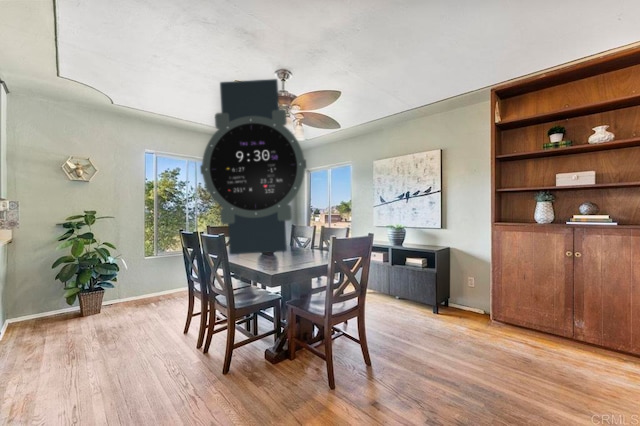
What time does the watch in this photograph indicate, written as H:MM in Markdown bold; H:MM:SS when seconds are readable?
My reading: **9:30**
